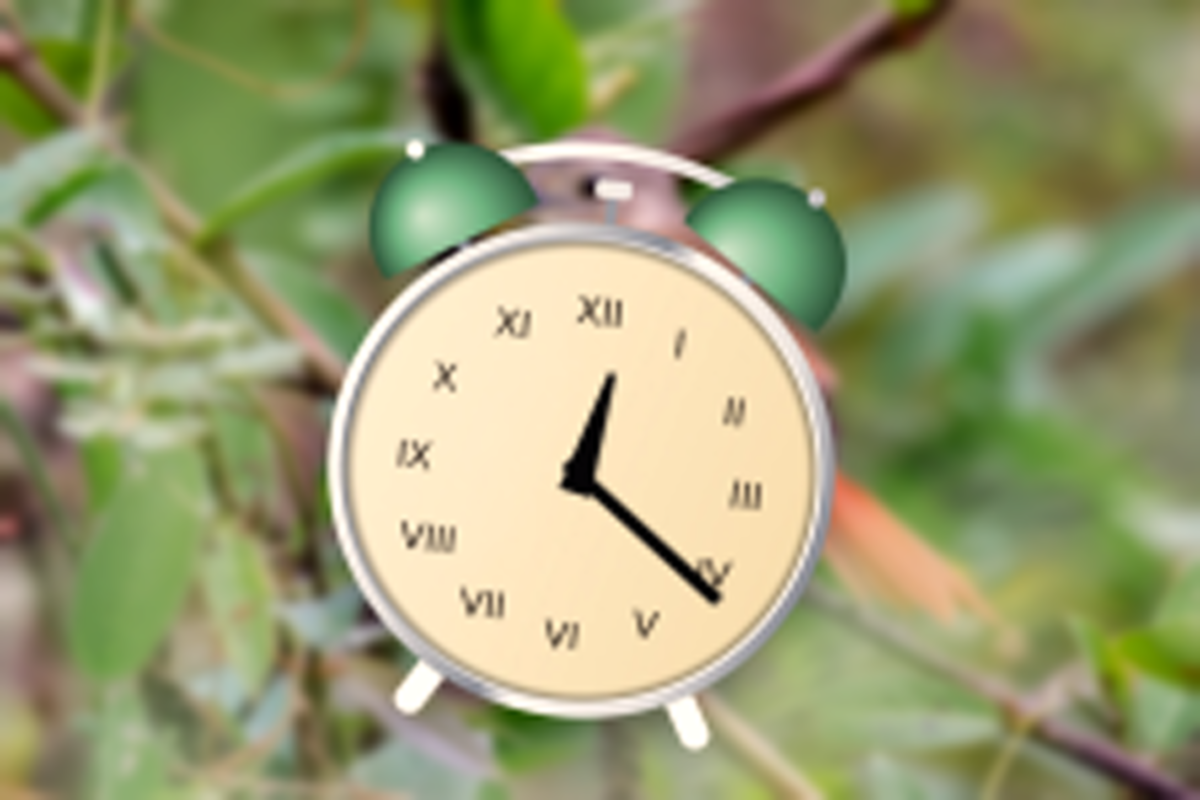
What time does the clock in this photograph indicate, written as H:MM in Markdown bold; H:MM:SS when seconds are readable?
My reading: **12:21**
